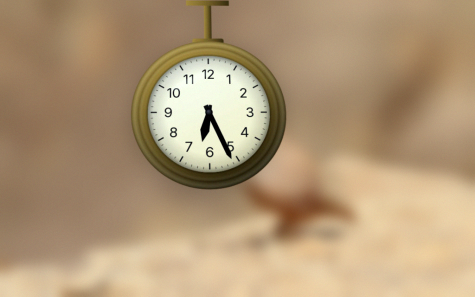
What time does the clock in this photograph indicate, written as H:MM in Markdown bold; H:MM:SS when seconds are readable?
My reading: **6:26**
